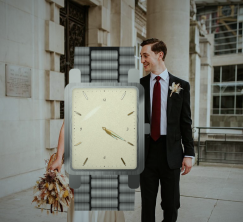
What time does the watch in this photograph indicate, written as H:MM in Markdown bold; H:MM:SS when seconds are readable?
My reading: **4:20**
